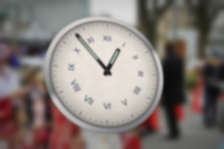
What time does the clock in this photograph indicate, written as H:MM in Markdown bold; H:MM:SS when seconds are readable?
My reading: **12:53**
